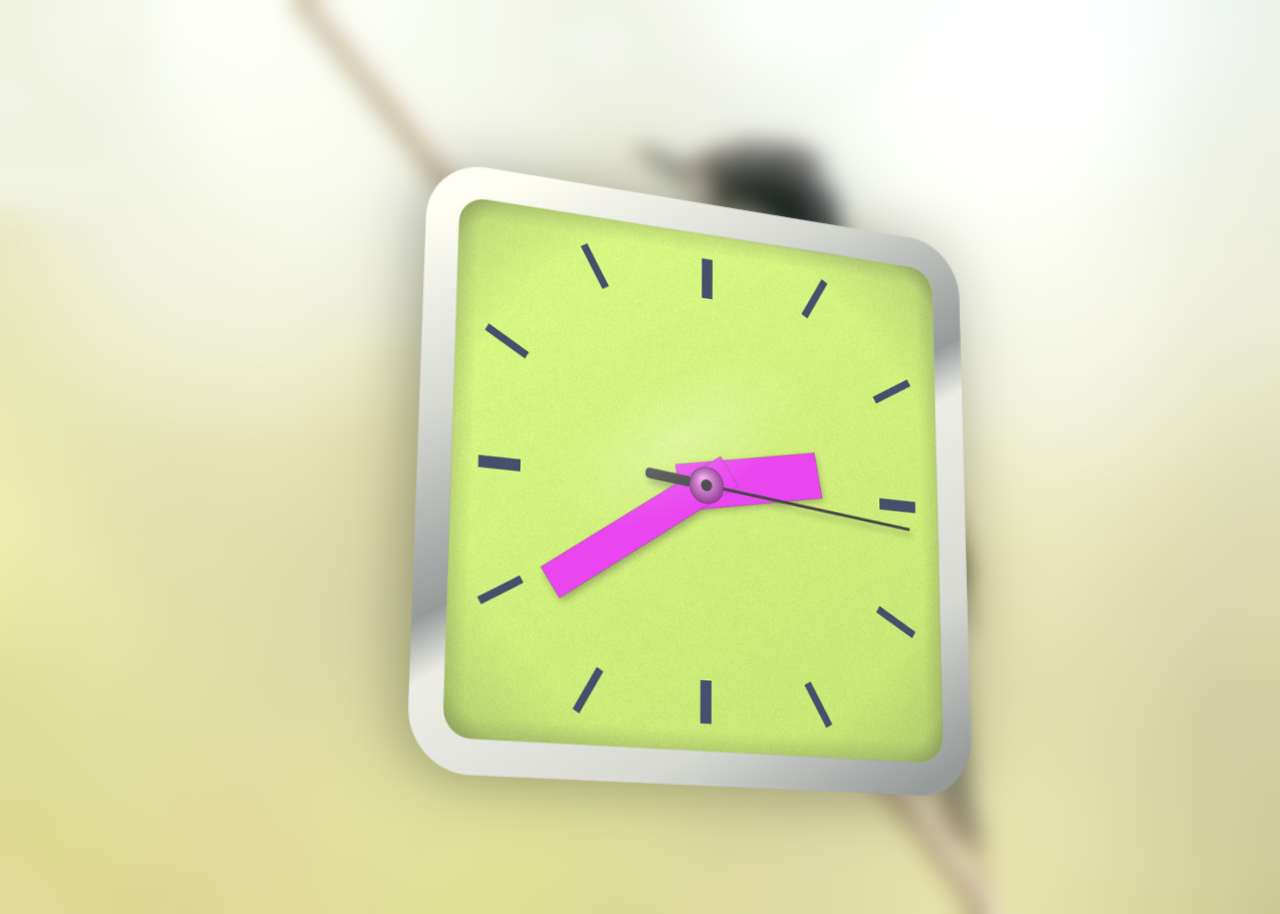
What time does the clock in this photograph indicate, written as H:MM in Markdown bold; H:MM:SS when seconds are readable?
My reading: **2:39:16**
